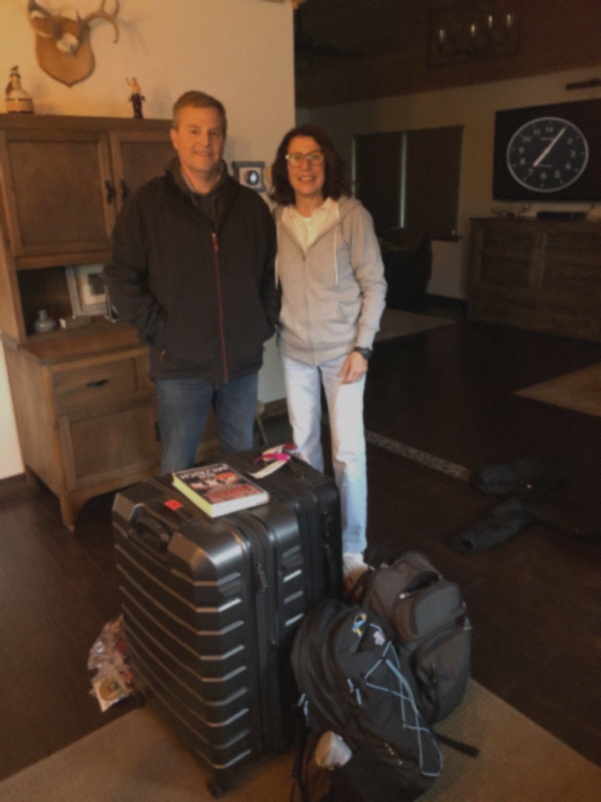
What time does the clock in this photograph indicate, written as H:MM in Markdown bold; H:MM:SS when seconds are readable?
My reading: **7:05**
